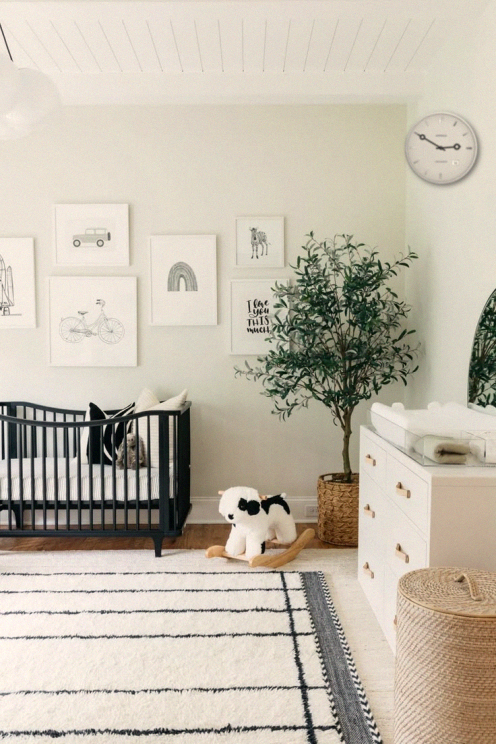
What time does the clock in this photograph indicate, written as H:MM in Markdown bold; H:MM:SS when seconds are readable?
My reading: **2:50**
